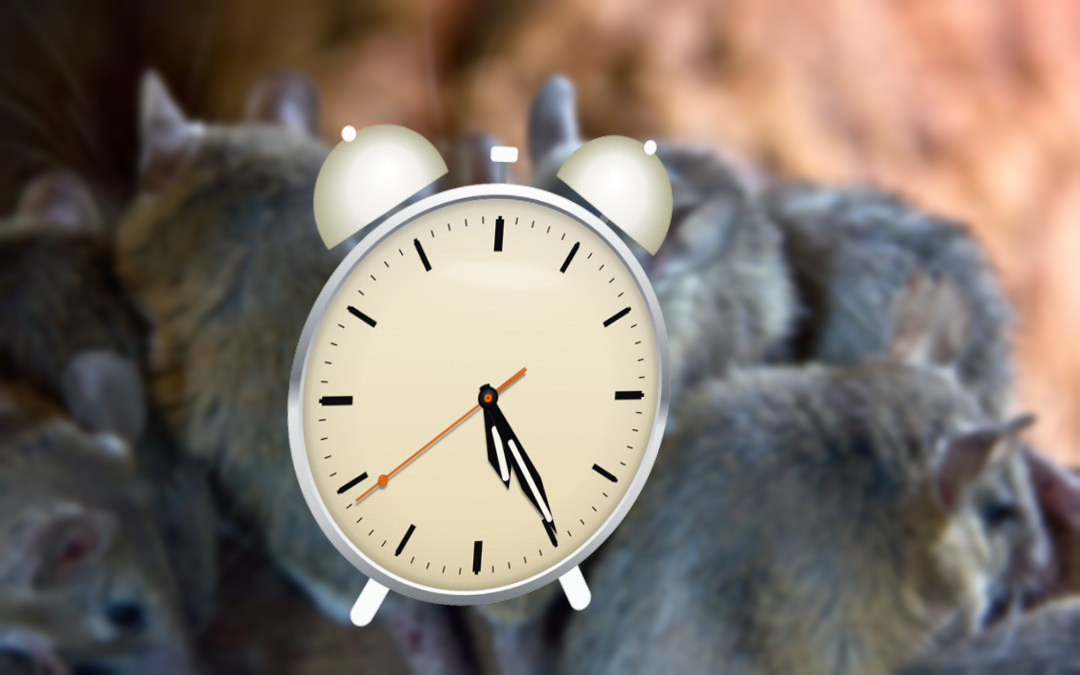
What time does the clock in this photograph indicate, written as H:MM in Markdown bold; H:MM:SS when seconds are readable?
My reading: **5:24:39**
